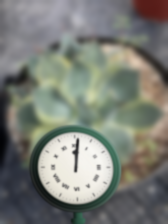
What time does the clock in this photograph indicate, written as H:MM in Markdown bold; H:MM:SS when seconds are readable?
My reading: **12:01**
